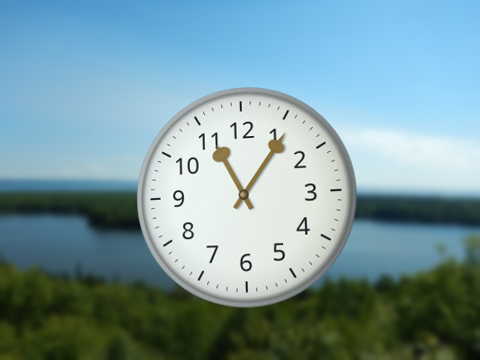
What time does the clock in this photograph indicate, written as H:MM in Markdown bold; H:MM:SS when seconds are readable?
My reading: **11:06**
